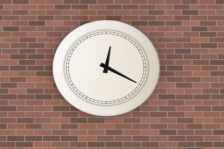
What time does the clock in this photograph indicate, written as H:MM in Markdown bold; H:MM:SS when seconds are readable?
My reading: **12:20**
